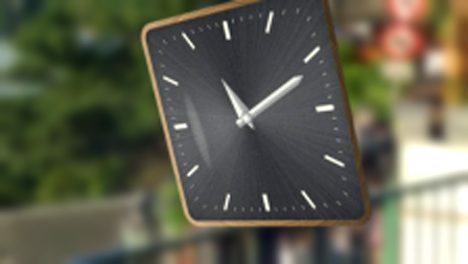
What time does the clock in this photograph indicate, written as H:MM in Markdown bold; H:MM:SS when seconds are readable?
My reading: **11:11**
